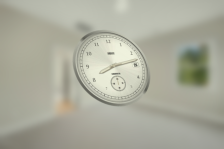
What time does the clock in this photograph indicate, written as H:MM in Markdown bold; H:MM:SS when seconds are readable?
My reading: **8:13**
